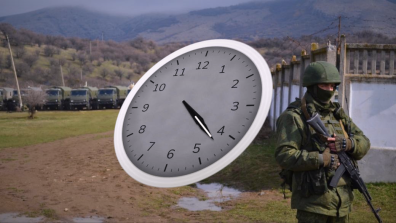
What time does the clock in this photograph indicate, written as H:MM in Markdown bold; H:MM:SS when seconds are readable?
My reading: **4:22**
